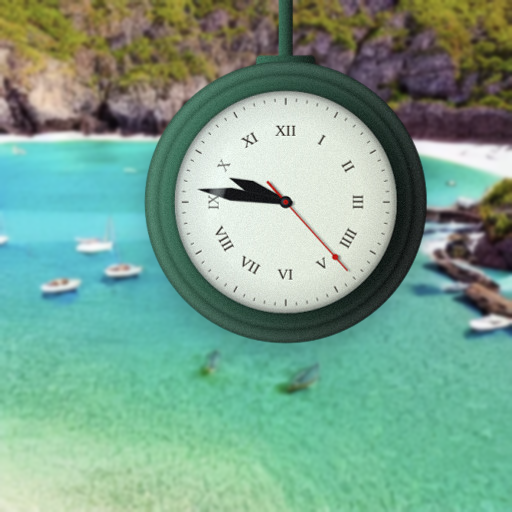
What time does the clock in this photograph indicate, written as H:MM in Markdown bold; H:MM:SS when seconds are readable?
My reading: **9:46:23**
